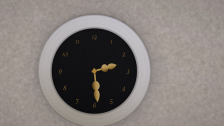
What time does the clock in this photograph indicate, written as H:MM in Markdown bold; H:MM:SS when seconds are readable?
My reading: **2:29**
